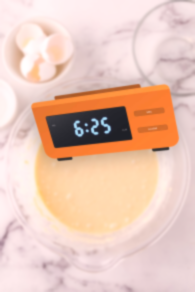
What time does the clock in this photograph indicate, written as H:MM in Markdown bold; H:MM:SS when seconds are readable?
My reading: **6:25**
